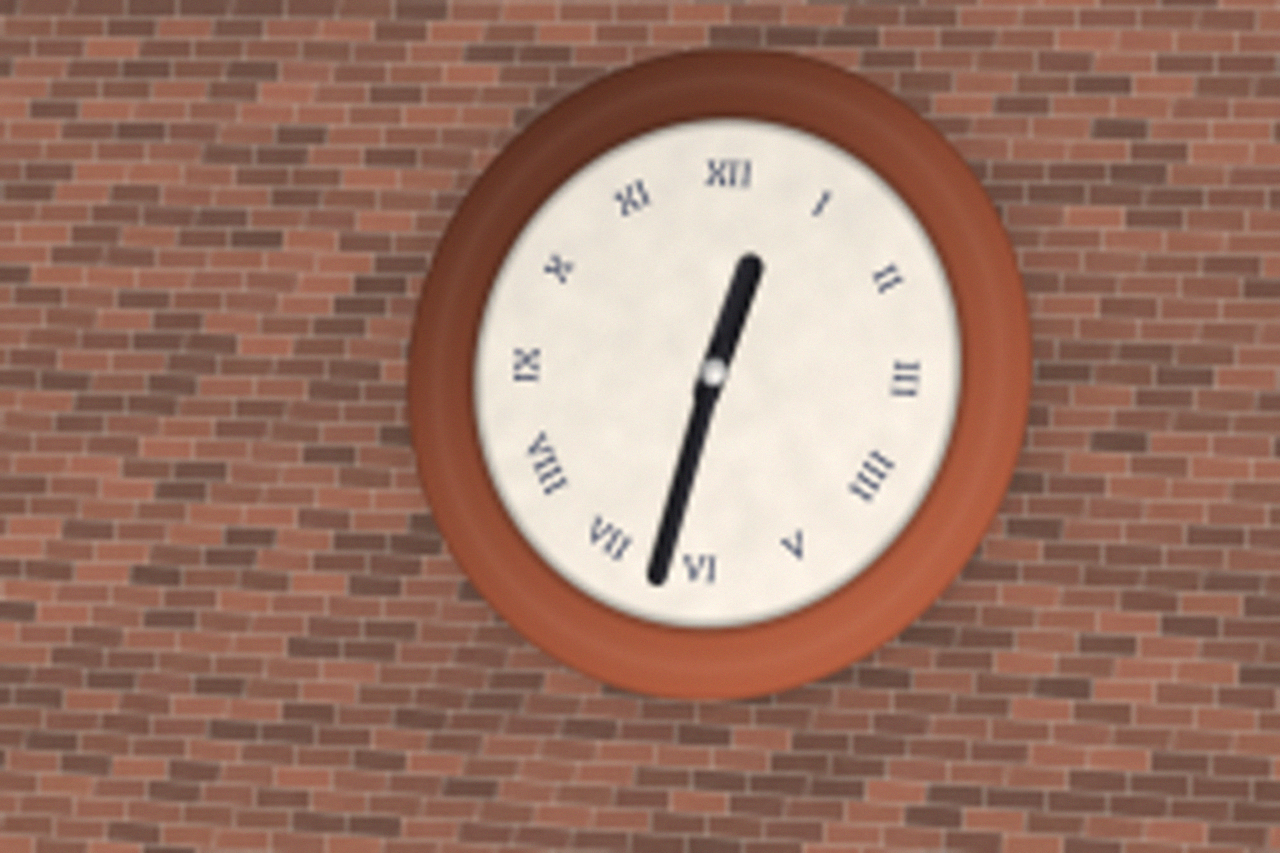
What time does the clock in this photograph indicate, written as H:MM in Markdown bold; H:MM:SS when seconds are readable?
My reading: **12:32**
